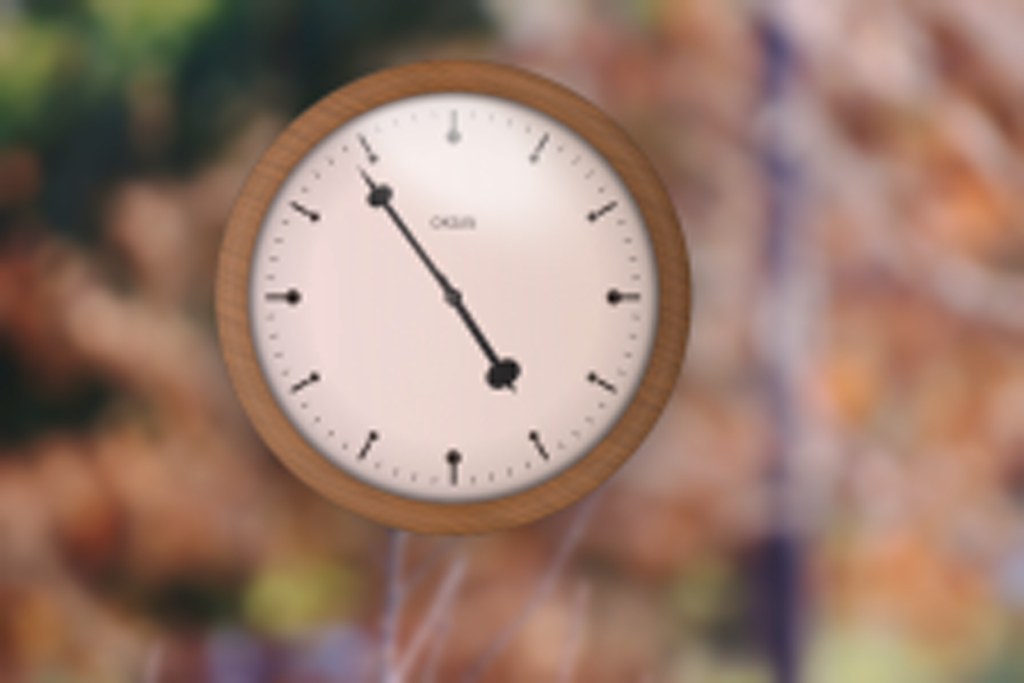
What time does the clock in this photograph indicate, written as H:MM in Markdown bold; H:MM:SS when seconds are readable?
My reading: **4:54**
